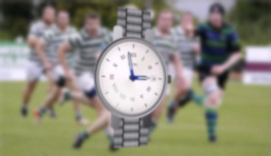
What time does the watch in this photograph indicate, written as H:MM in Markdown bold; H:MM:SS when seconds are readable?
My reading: **2:58**
